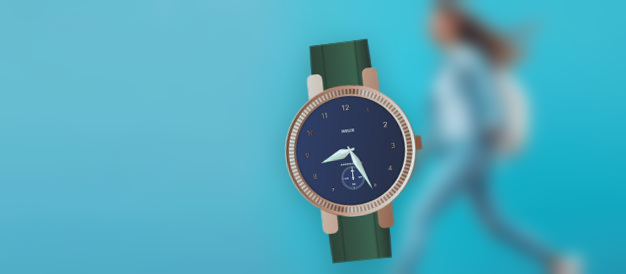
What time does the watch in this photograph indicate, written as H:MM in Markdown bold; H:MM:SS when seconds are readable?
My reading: **8:26**
